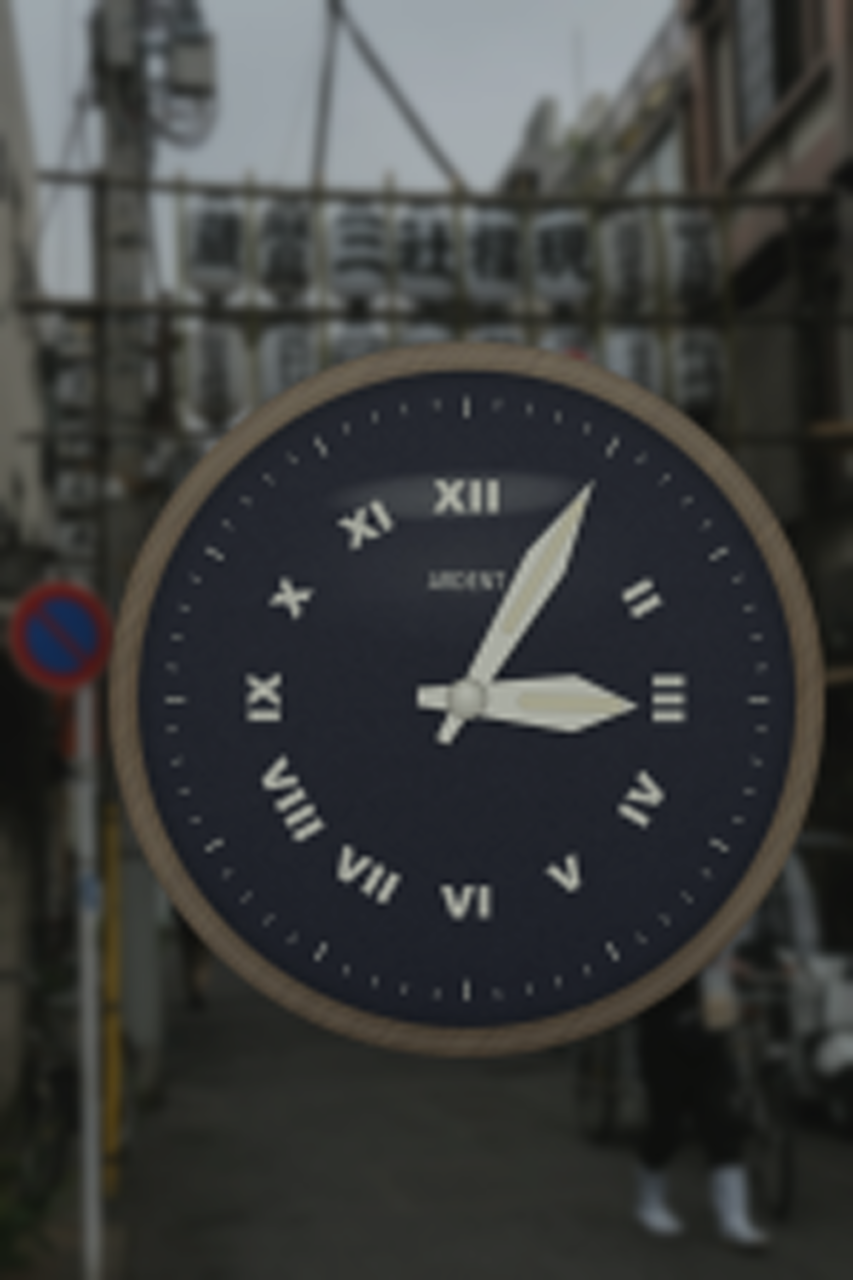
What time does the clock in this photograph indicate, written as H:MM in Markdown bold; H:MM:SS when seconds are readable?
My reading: **3:05**
